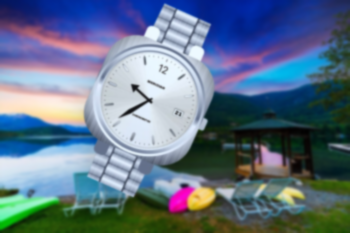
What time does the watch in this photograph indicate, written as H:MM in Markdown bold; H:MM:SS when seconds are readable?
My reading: **9:36**
